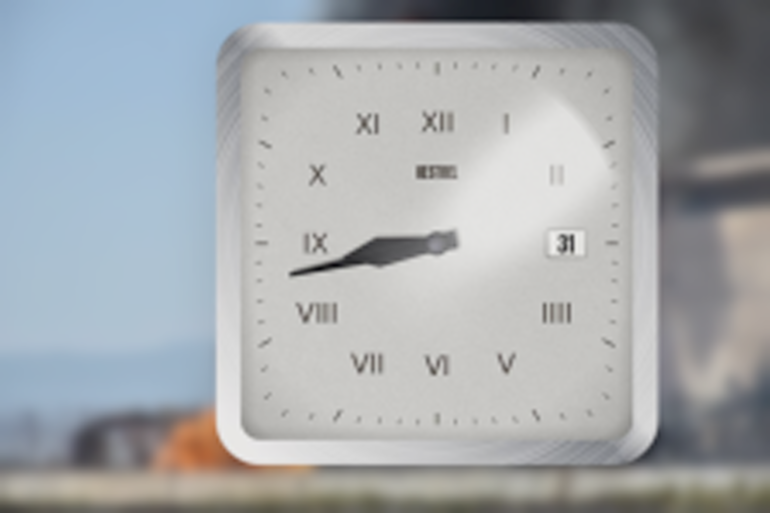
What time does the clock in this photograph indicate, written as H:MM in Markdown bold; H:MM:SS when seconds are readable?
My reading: **8:43**
